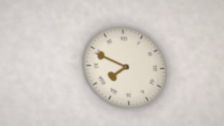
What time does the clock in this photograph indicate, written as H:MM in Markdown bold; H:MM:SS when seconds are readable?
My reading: **7:49**
